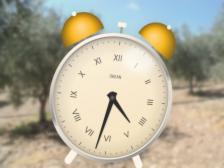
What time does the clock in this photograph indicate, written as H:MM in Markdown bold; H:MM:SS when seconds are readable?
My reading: **4:32**
